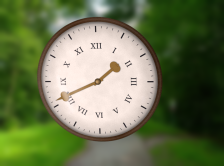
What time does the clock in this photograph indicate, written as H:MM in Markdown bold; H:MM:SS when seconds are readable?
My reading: **1:41**
